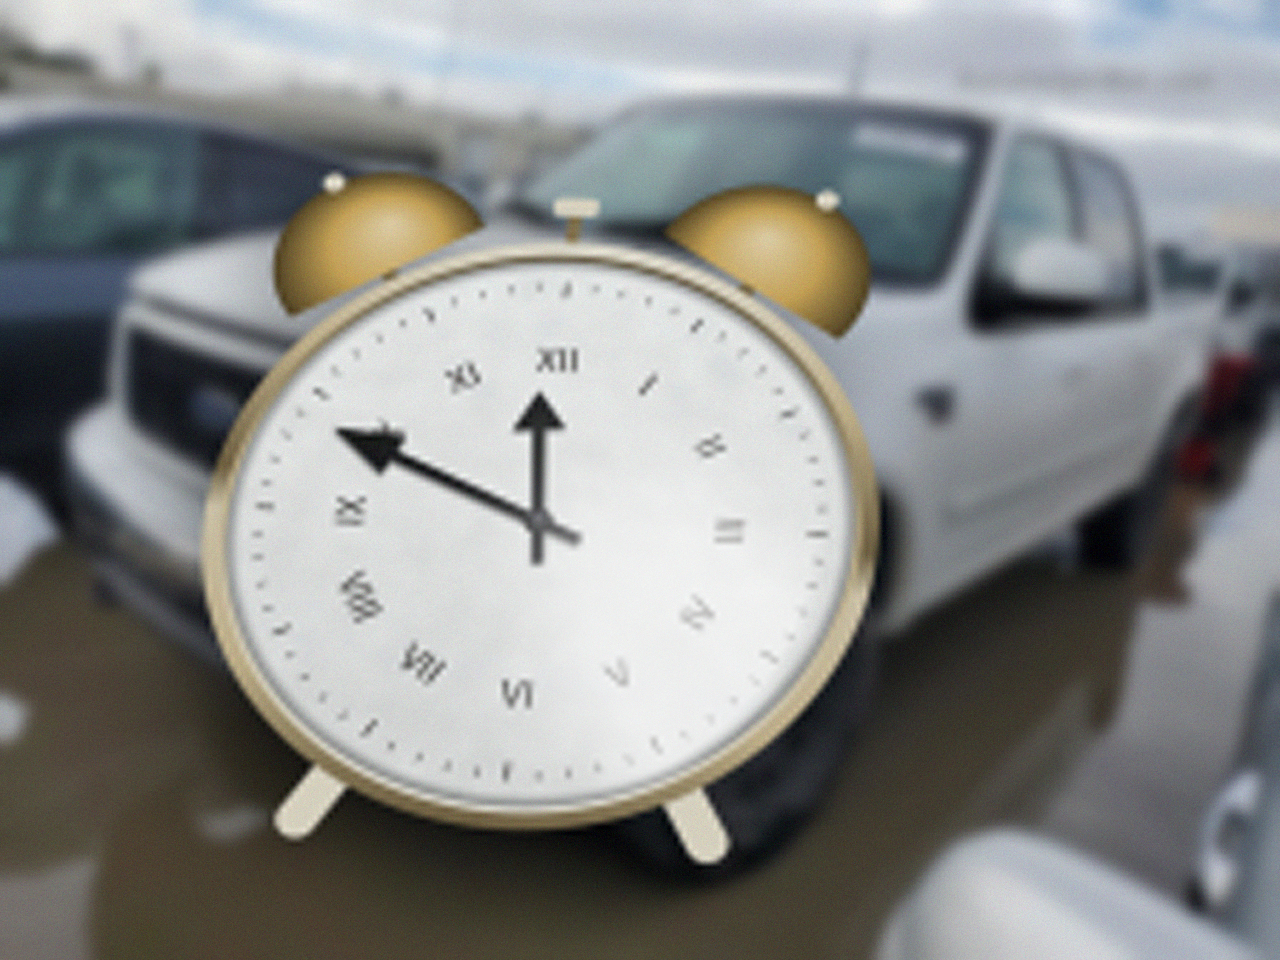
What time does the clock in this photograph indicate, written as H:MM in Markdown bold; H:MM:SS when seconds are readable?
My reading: **11:49**
